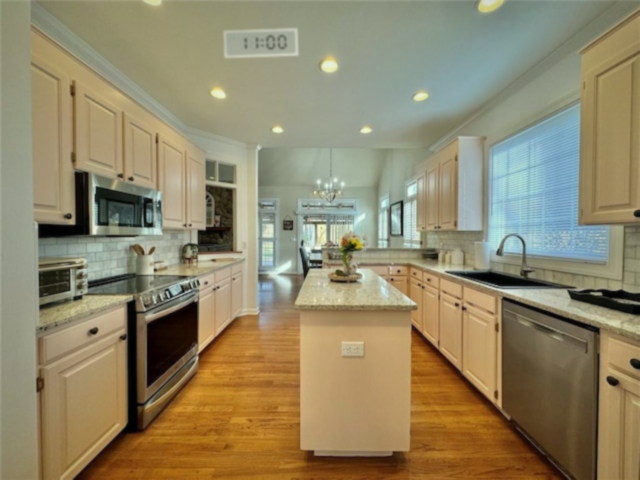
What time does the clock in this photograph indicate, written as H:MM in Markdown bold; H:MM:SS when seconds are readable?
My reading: **11:00**
